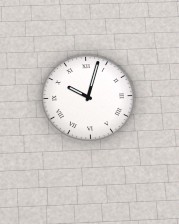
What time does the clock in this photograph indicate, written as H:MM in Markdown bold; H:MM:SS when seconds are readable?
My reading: **10:03**
